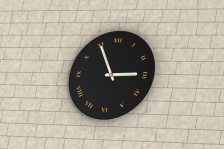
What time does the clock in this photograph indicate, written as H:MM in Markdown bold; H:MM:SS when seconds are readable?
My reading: **2:55**
